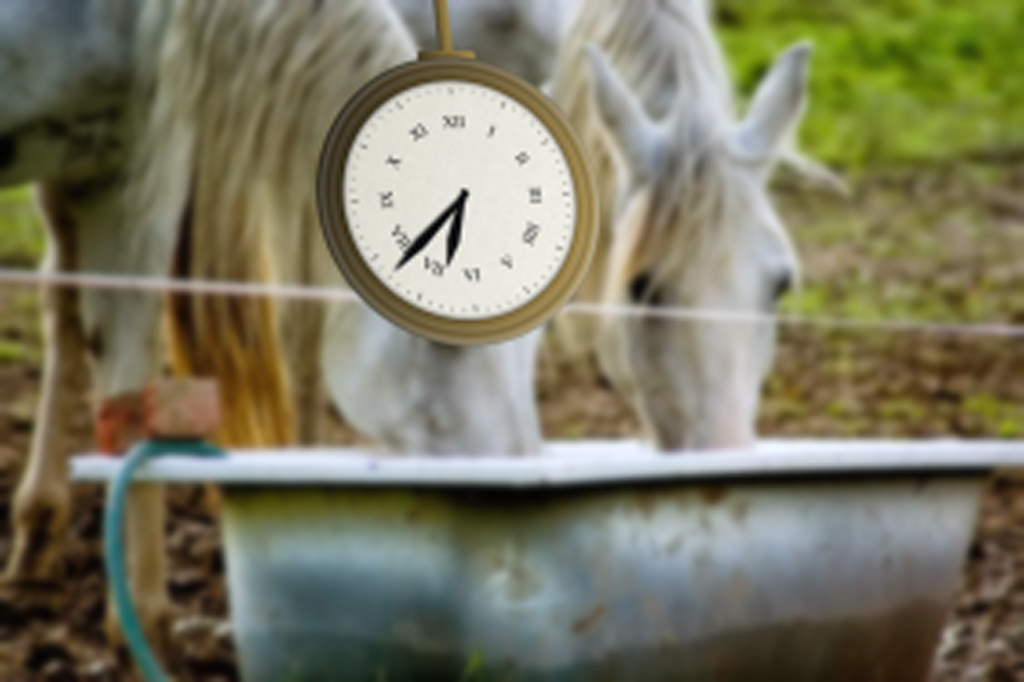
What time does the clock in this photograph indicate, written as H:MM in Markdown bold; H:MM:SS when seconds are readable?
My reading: **6:38**
